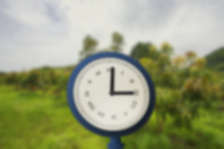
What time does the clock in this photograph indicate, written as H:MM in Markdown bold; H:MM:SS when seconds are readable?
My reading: **3:01**
